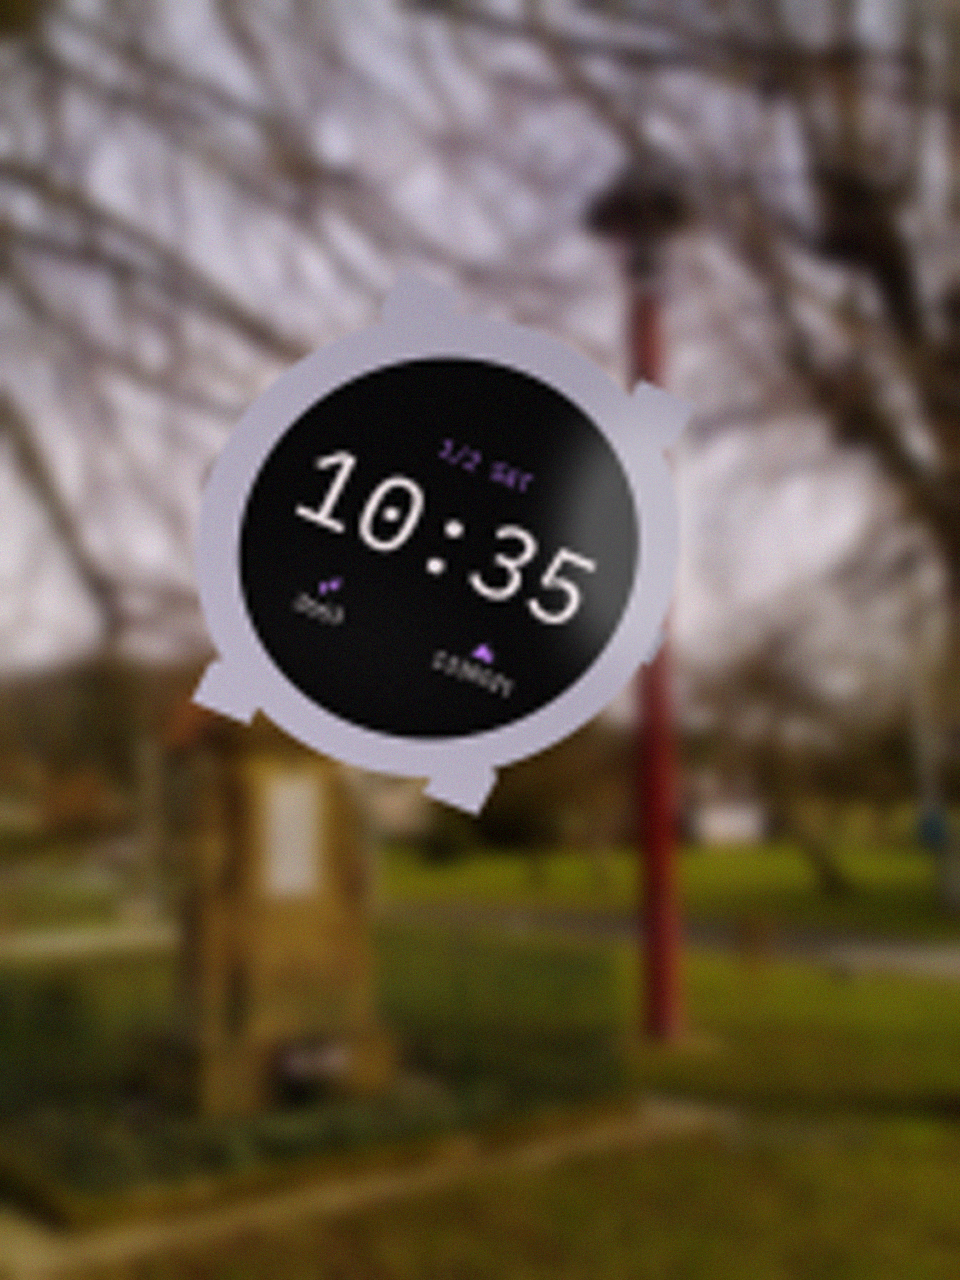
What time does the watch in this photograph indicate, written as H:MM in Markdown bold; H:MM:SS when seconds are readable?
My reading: **10:35**
